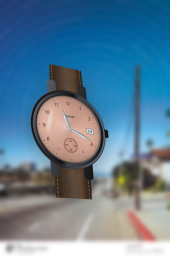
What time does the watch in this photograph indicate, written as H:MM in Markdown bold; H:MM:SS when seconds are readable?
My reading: **11:19**
